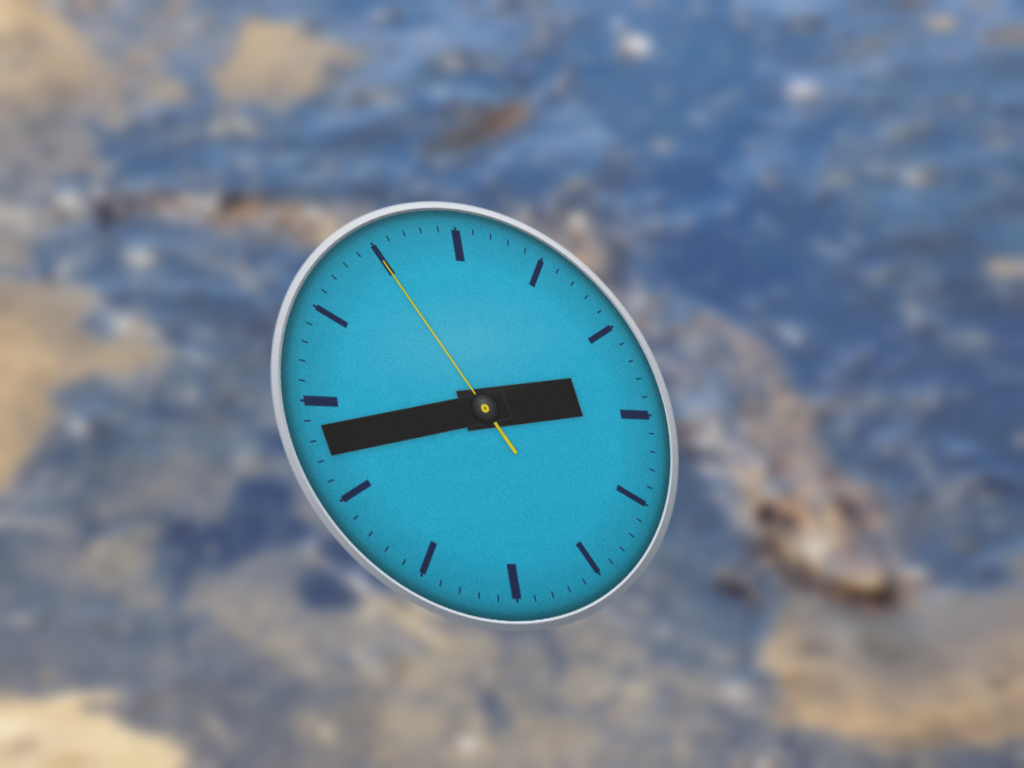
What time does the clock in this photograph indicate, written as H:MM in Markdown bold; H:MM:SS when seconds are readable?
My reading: **2:42:55**
